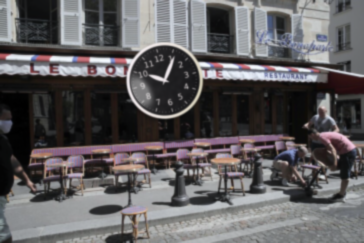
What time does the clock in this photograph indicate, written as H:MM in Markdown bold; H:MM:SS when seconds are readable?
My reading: **10:06**
